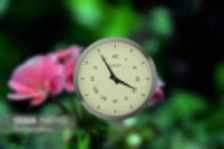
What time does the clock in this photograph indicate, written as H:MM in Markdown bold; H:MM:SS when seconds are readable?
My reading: **3:55**
